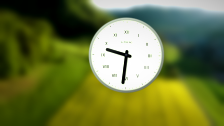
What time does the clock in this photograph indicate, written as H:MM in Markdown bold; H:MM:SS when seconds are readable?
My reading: **9:31**
